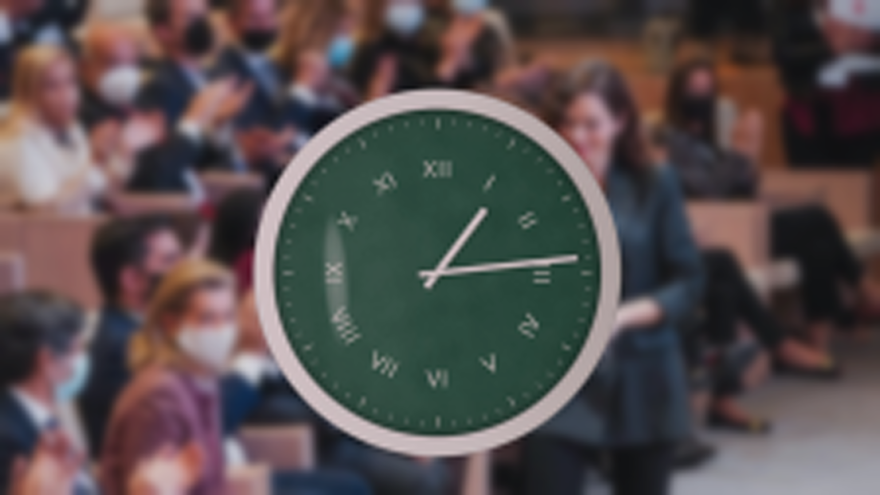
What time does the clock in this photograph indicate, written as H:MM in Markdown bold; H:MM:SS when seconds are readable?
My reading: **1:14**
